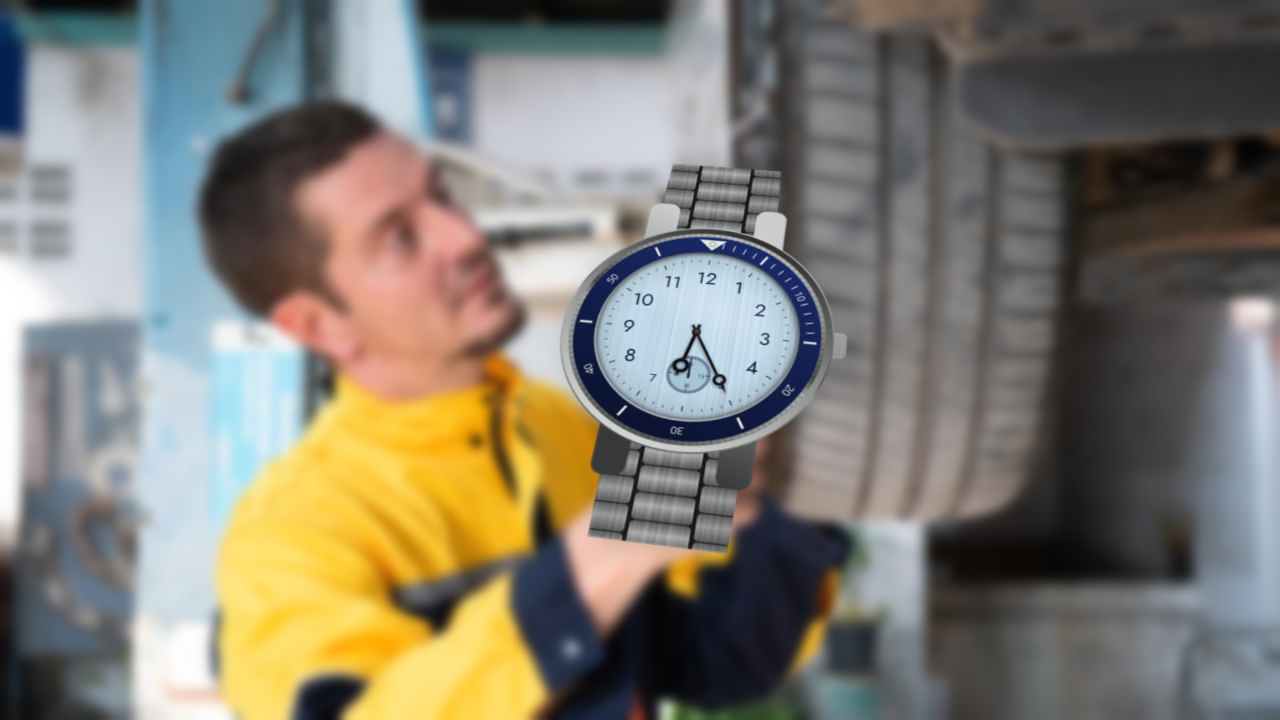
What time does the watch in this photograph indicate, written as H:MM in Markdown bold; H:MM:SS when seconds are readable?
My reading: **6:25**
